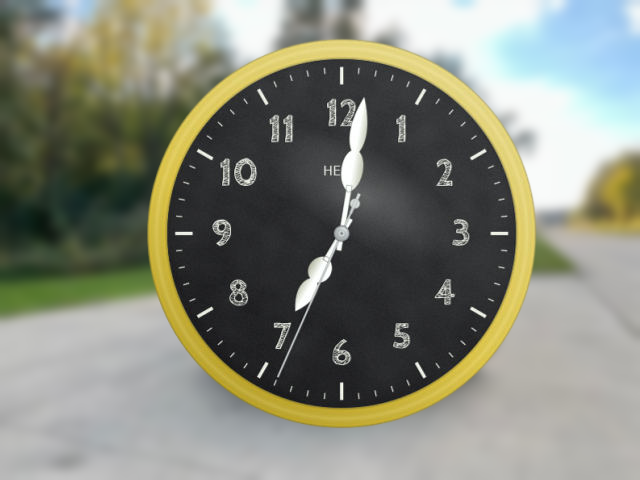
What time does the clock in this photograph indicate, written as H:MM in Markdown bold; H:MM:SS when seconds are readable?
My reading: **7:01:34**
